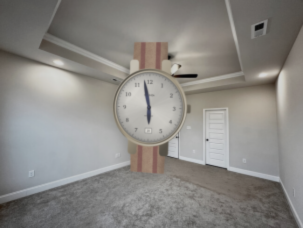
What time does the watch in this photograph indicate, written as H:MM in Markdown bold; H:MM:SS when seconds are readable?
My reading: **5:58**
